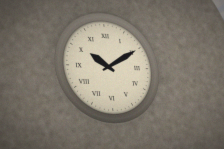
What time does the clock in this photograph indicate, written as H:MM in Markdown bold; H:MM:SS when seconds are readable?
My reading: **10:10**
